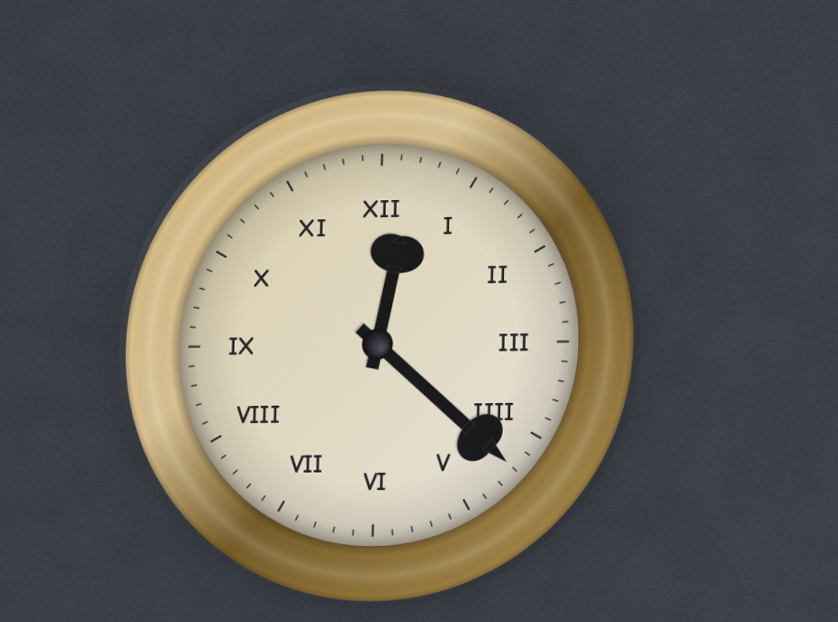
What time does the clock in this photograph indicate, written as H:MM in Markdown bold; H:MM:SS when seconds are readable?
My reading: **12:22**
